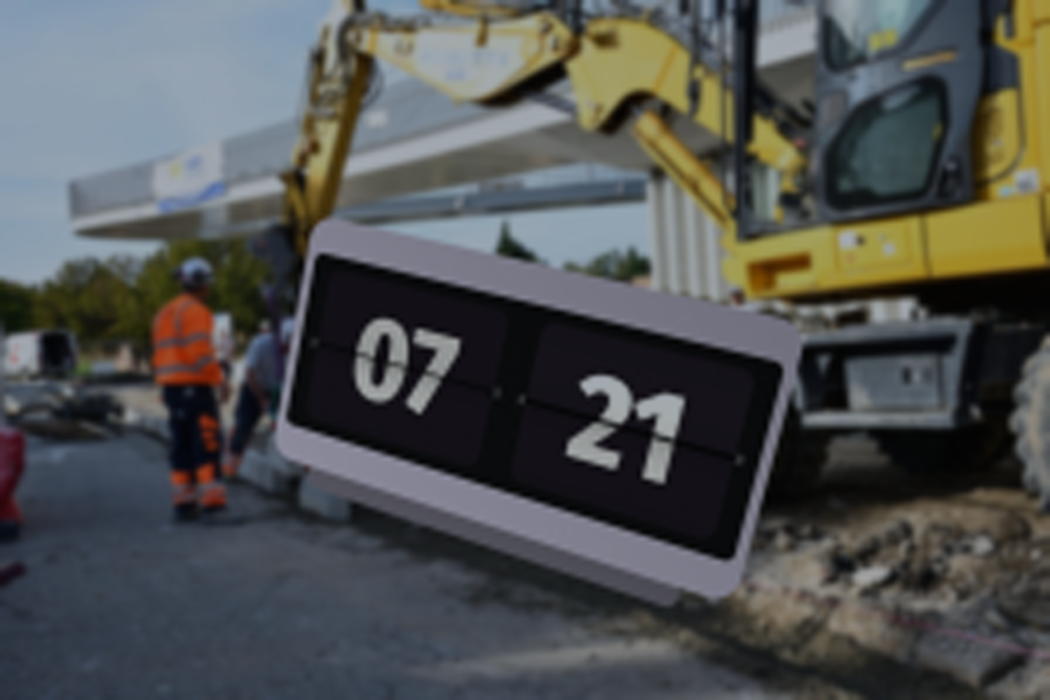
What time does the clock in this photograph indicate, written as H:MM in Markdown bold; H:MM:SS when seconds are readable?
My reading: **7:21**
